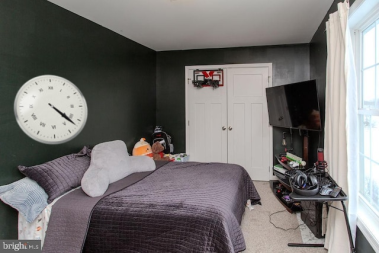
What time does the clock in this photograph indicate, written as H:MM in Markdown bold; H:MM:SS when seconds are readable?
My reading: **4:22**
